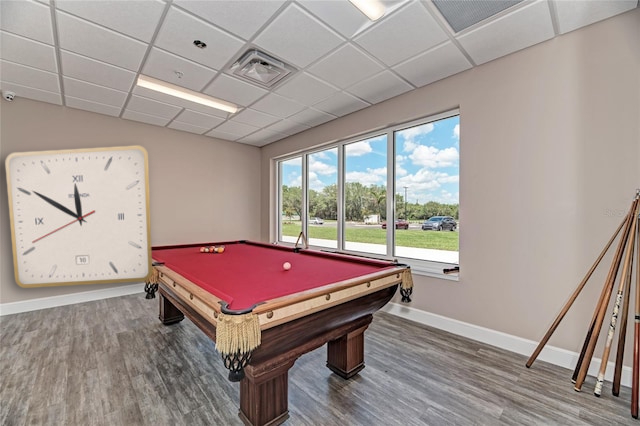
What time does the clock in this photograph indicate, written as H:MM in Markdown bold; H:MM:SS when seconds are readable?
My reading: **11:50:41**
